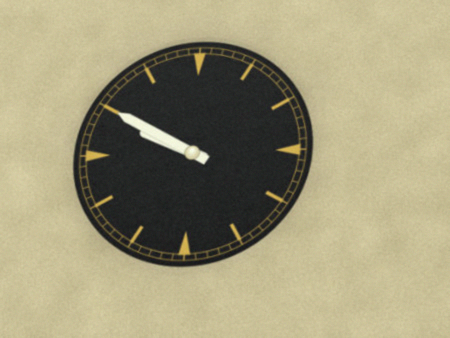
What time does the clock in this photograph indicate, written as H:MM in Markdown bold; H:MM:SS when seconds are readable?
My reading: **9:50**
